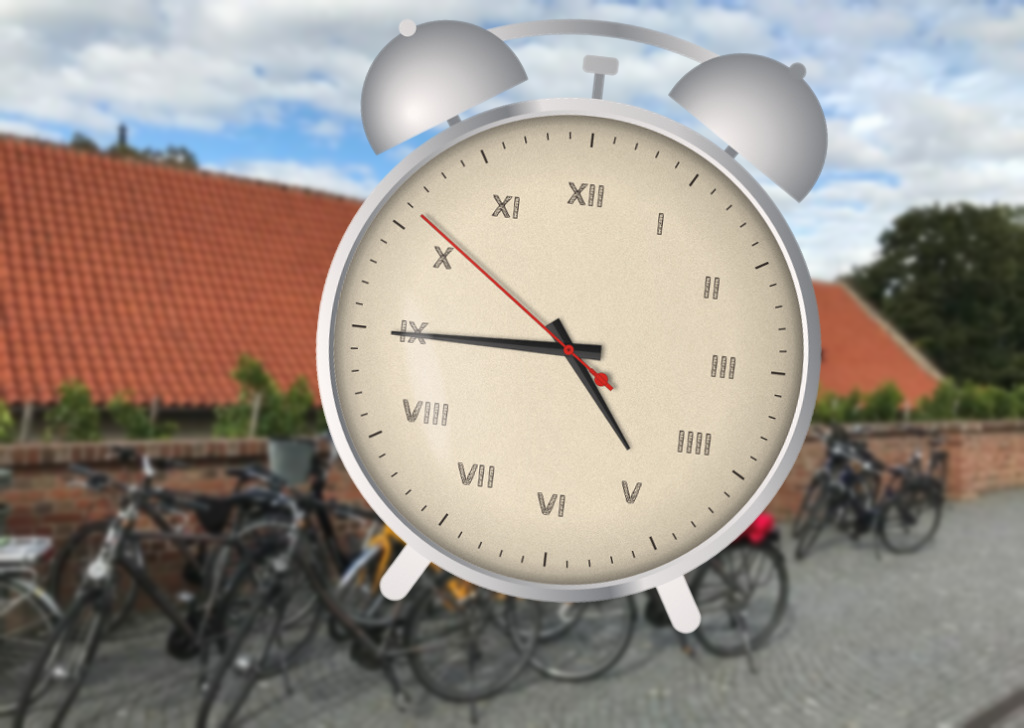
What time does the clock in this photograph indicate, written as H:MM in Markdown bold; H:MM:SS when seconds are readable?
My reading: **4:44:51**
